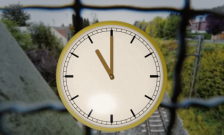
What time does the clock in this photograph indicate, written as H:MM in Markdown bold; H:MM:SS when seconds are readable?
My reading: **11:00**
